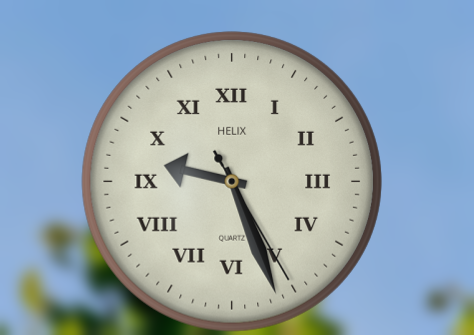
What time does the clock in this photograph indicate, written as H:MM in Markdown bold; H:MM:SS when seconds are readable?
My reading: **9:26:25**
